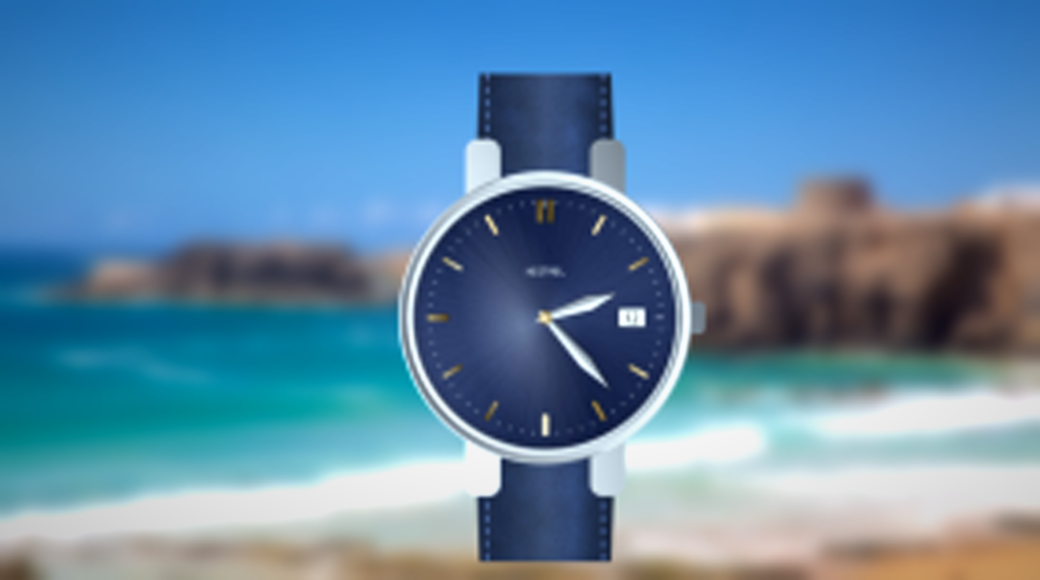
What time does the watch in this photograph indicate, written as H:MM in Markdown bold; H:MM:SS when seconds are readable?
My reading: **2:23**
